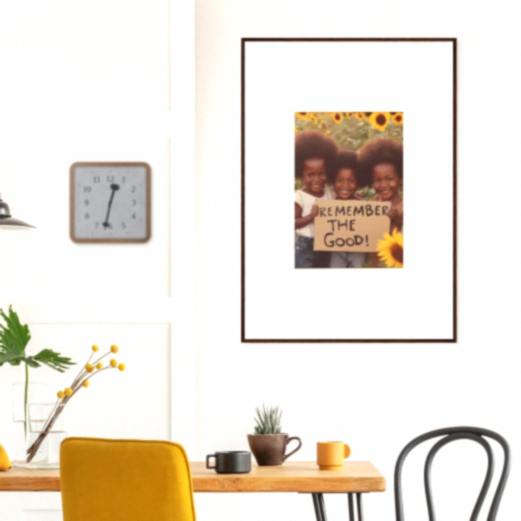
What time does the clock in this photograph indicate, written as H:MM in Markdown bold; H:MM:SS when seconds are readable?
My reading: **12:32**
